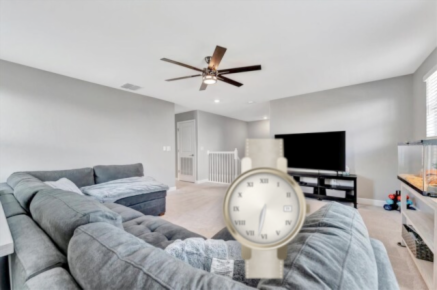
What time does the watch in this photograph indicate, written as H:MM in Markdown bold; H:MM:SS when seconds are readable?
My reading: **6:32**
